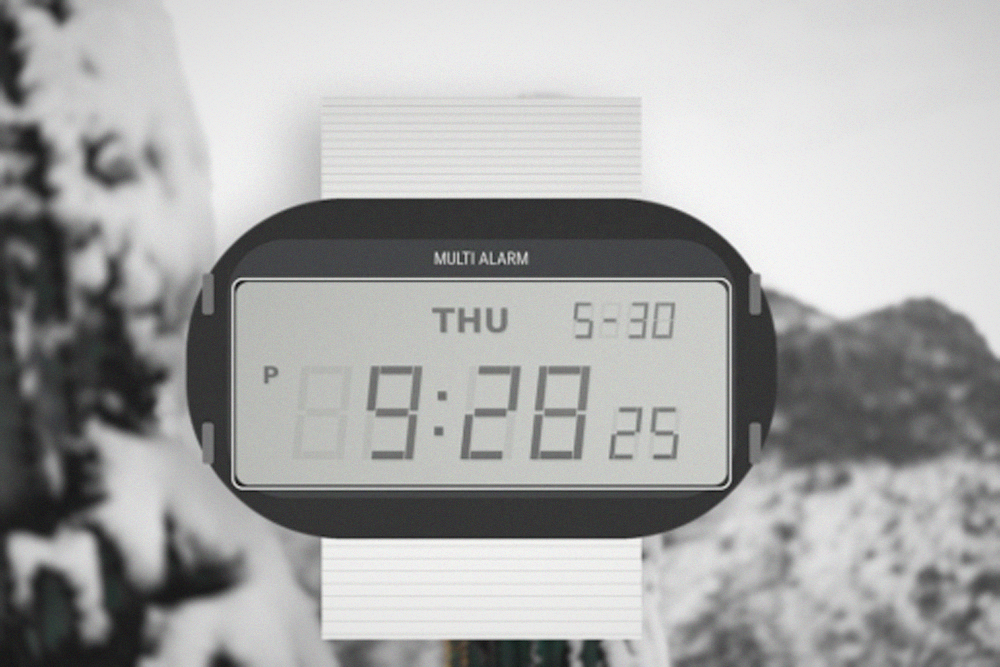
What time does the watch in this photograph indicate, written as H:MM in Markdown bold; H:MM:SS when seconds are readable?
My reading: **9:28:25**
